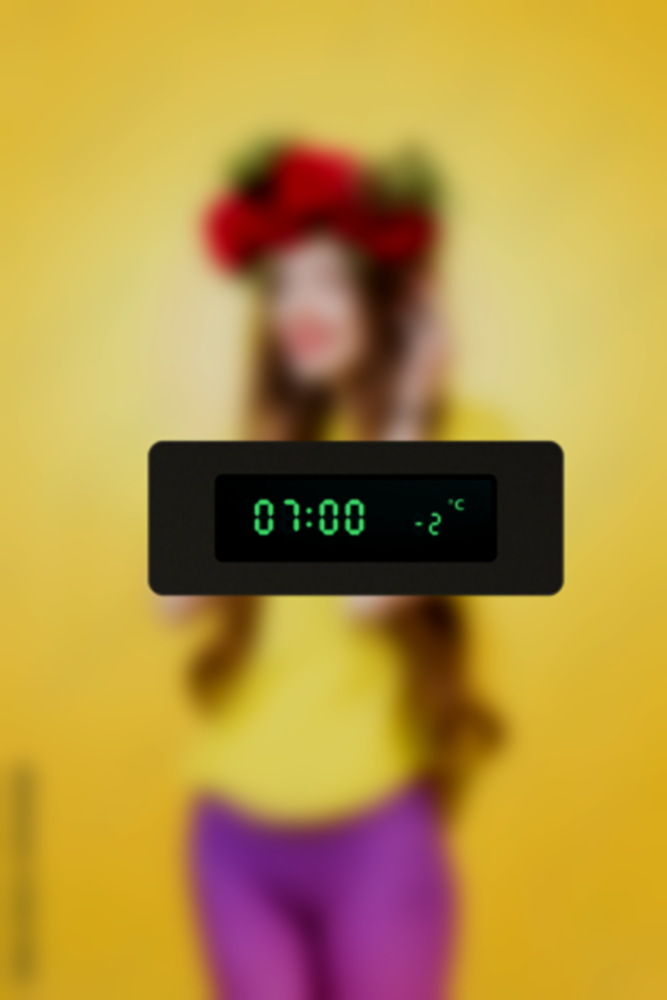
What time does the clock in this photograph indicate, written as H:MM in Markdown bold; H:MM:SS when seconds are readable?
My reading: **7:00**
